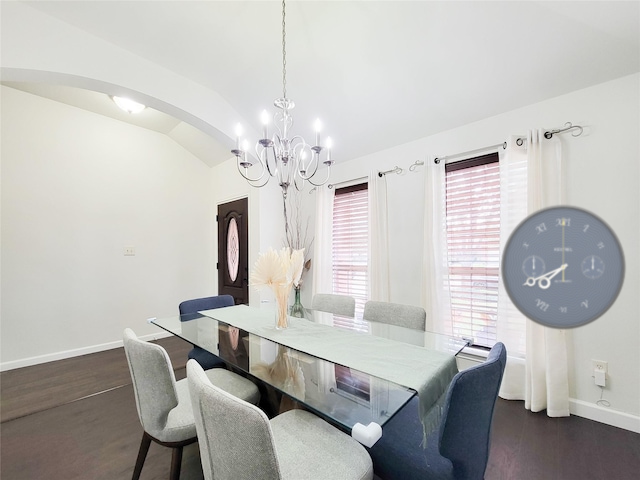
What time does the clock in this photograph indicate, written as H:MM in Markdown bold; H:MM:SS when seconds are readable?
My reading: **7:41**
